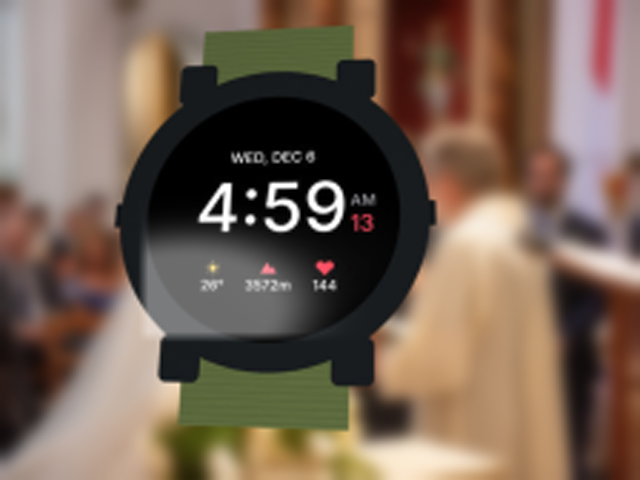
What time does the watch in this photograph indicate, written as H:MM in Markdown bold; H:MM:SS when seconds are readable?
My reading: **4:59:13**
